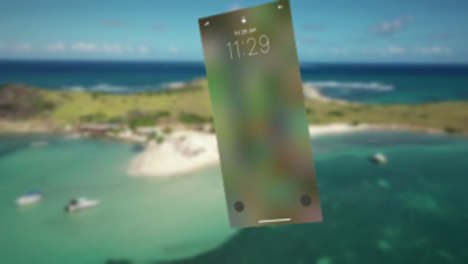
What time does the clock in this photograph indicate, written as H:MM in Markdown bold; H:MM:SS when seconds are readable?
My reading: **11:29**
